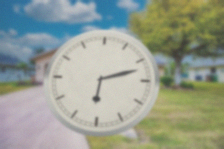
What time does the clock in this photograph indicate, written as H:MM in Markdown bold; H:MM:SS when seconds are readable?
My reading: **6:12**
